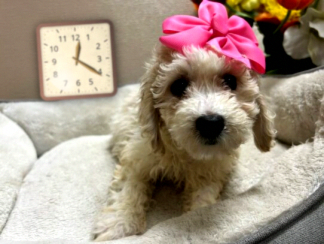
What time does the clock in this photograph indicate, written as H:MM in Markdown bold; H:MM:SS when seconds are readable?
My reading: **12:21**
